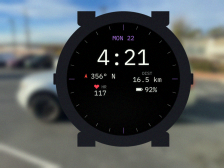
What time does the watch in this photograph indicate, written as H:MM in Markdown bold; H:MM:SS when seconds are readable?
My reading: **4:21**
